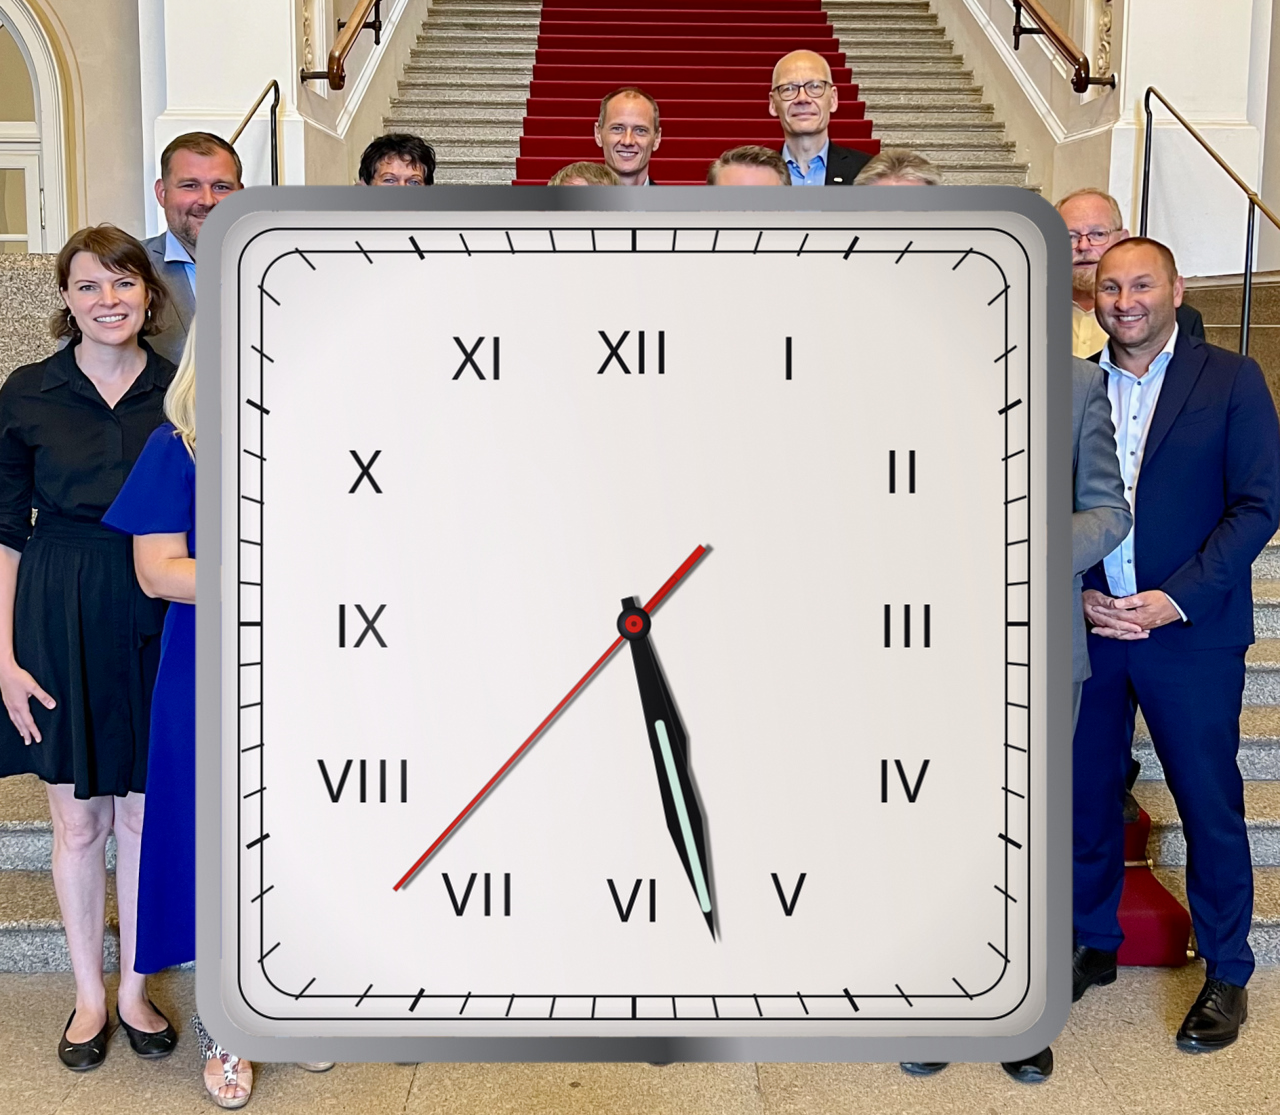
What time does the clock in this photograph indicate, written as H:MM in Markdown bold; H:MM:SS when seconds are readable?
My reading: **5:27:37**
